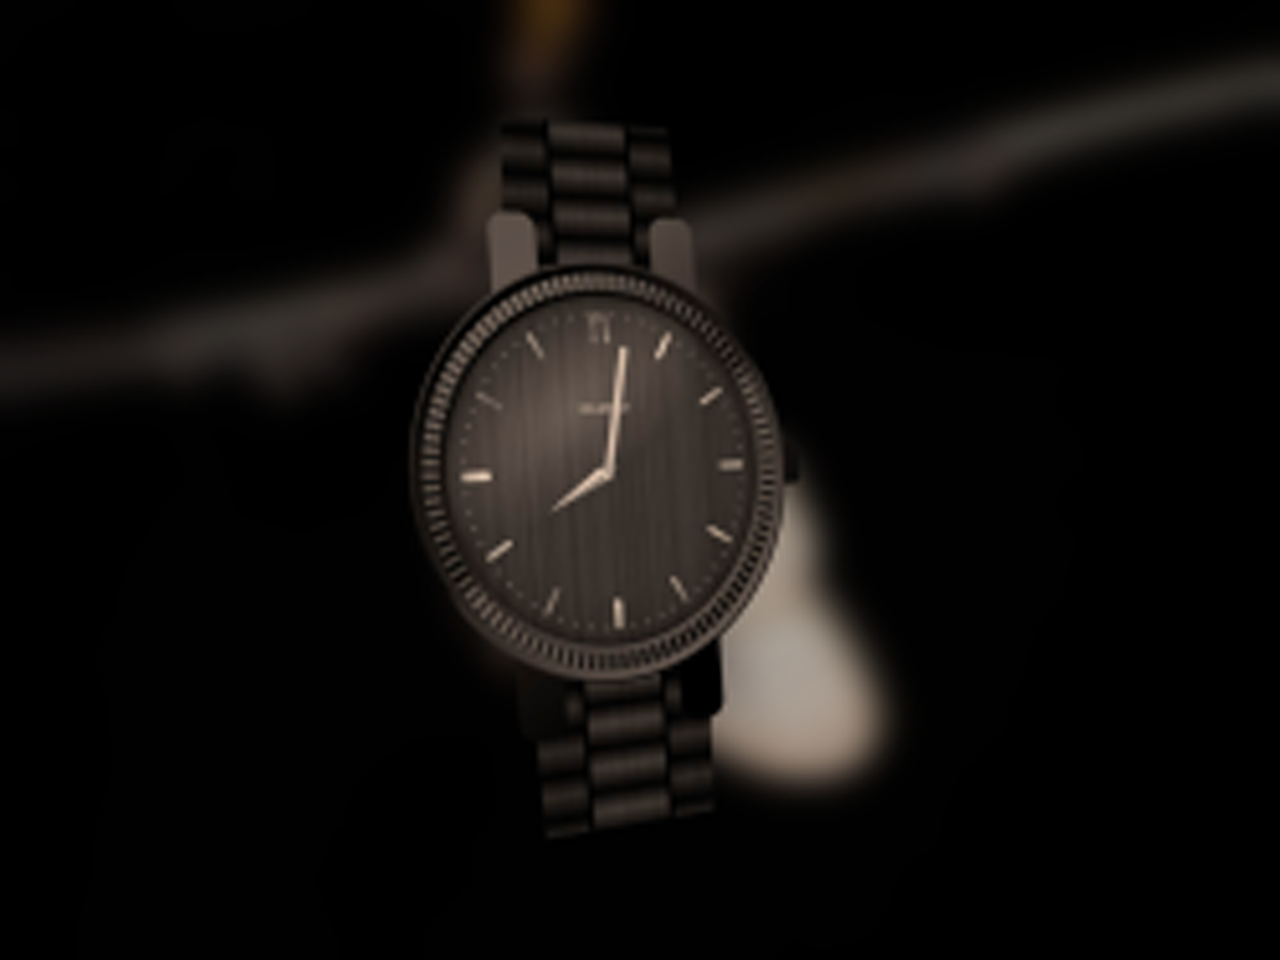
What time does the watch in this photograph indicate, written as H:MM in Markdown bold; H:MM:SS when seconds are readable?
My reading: **8:02**
